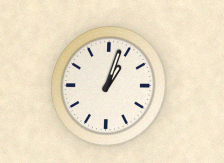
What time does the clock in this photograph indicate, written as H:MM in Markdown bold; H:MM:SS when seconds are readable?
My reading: **1:03**
